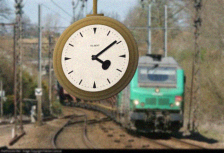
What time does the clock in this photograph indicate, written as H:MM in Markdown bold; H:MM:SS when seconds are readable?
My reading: **4:09**
